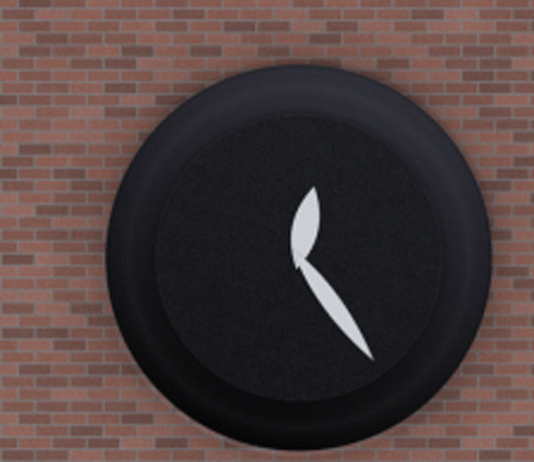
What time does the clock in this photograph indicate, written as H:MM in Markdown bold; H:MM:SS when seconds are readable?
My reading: **12:24**
